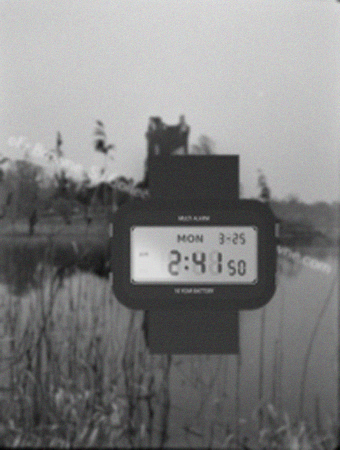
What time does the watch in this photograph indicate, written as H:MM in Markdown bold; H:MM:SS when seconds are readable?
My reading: **2:41:50**
